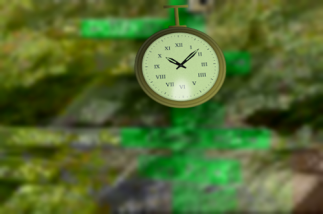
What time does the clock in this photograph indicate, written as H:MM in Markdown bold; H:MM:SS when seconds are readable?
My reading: **10:08**
